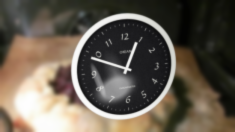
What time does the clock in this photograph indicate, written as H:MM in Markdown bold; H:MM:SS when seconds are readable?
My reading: **12:49**
